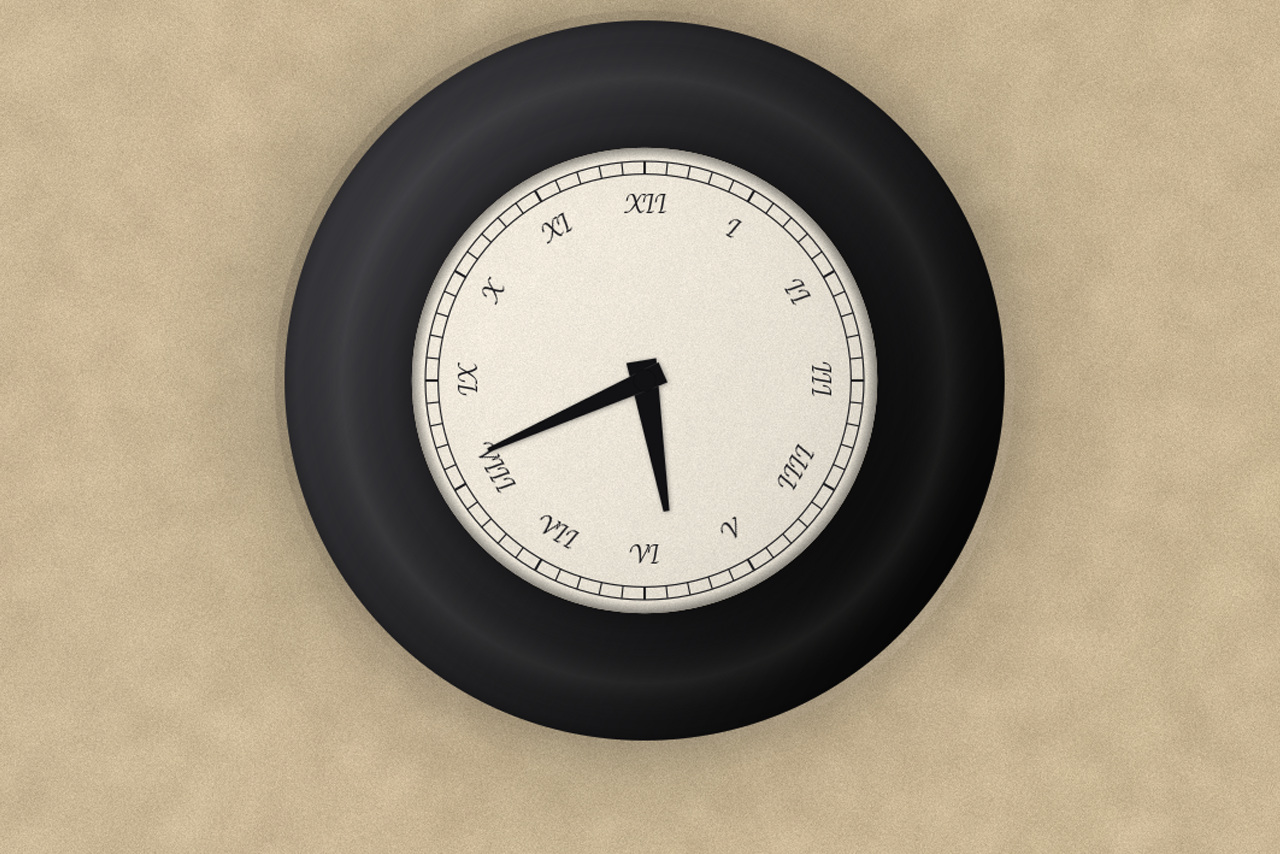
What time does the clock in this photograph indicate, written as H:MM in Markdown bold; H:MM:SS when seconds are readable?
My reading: **5:41**
